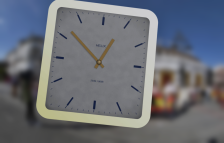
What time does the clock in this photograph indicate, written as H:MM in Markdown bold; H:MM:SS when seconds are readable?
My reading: **12:52**
